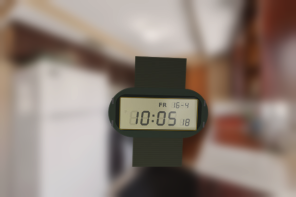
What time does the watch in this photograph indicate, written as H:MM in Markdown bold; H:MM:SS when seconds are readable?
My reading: **10:05:18**
